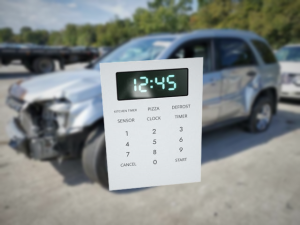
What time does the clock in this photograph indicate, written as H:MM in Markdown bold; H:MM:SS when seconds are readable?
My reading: **12:45**
